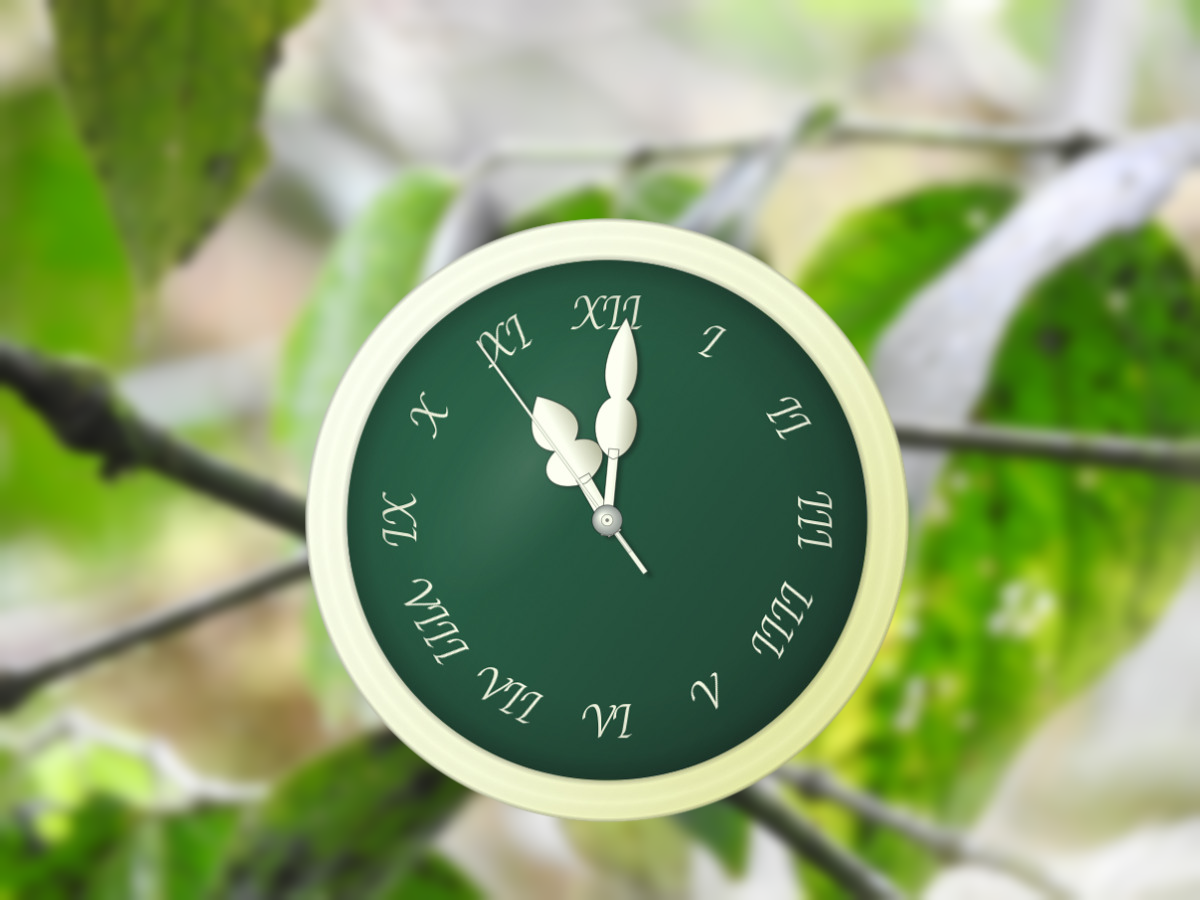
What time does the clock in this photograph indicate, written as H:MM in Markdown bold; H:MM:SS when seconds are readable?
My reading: **11:00:54**
